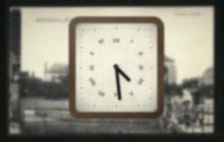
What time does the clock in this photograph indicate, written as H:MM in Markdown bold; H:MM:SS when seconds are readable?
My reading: **4:29**
